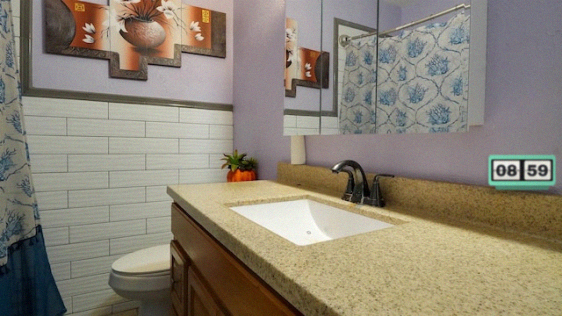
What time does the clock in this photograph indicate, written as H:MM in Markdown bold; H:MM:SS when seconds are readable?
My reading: **8:59**
